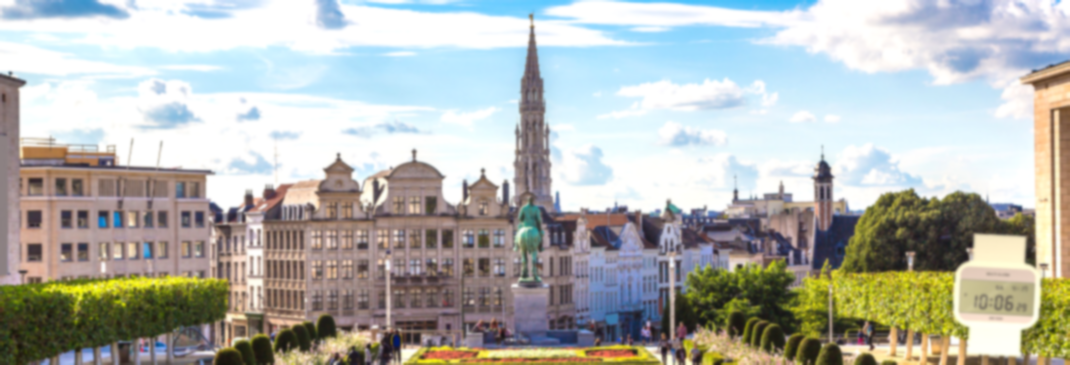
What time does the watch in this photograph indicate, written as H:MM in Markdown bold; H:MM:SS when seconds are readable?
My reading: **10:06**
